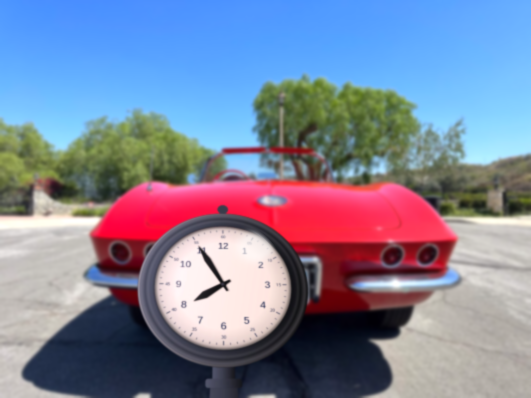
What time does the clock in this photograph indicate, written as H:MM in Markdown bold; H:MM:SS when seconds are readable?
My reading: **7:55**
